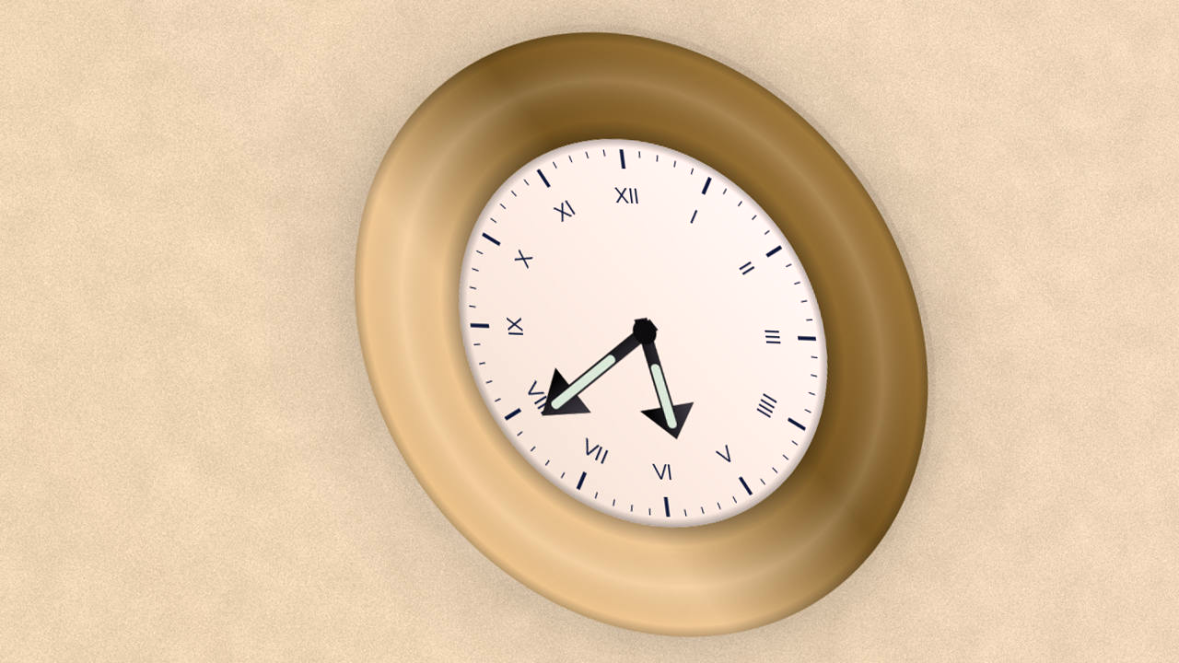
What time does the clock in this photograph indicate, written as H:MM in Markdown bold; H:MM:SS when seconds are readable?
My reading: **5:39**
